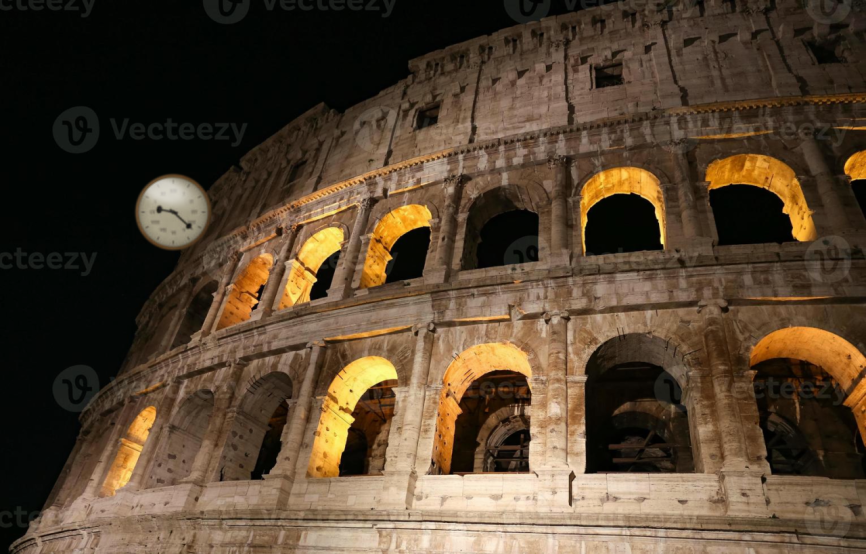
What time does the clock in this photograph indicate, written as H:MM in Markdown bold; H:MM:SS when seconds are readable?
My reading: **9:22**
